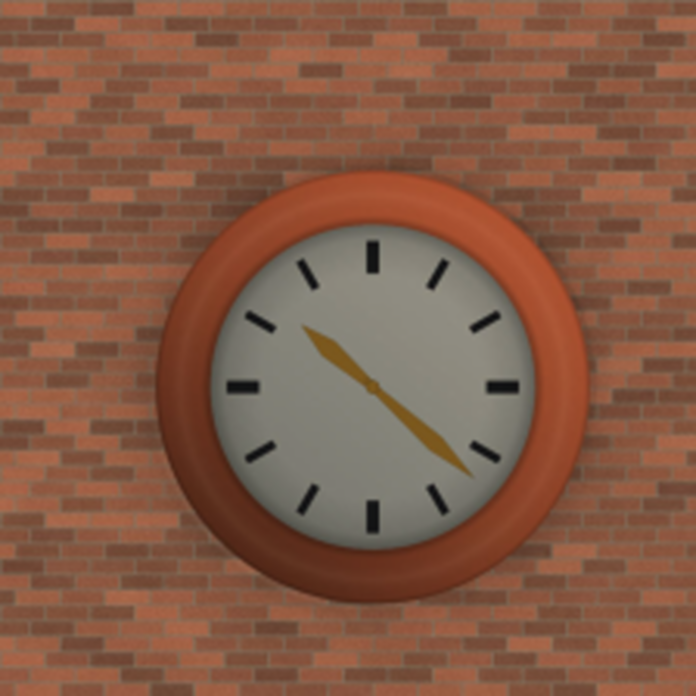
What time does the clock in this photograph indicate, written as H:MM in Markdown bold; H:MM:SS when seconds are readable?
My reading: **10:22**
